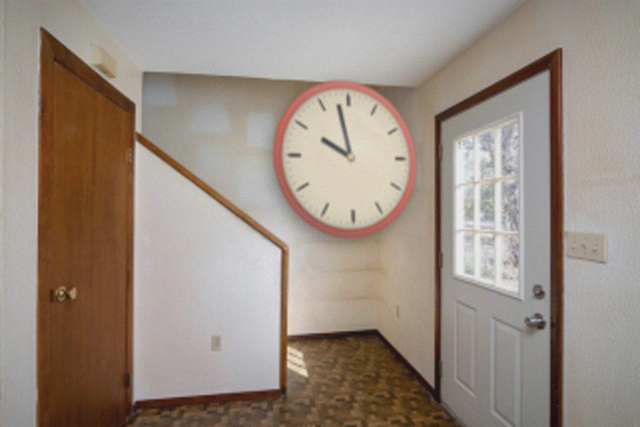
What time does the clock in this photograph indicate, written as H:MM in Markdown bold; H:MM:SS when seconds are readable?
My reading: **9:58**
